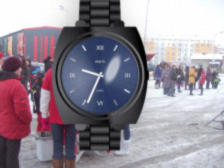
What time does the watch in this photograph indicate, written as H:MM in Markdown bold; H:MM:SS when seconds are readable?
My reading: **9:34**
